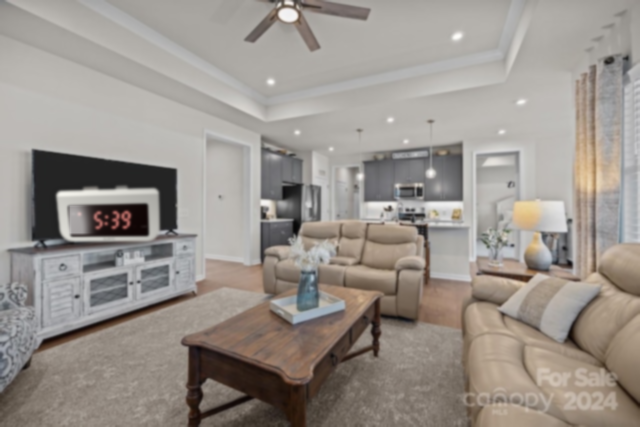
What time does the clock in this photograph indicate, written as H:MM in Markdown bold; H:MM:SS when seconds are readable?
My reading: **5:39**
